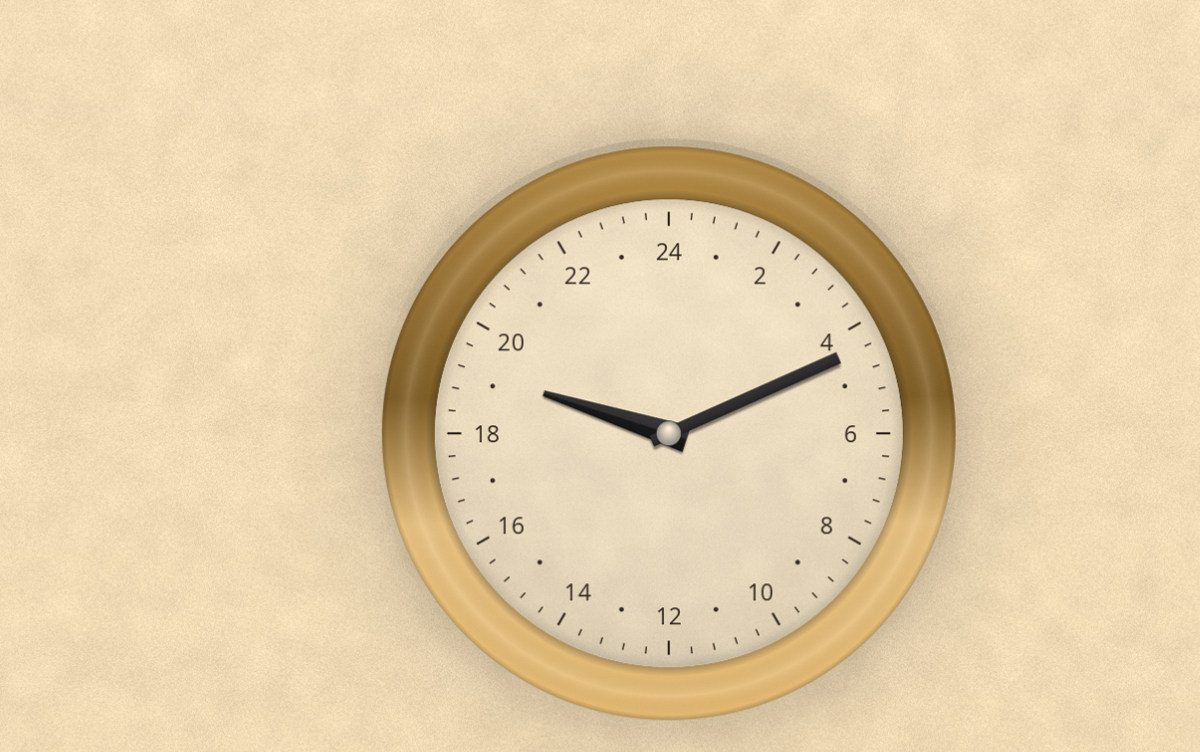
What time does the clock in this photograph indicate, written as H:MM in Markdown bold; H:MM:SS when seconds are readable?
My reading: **19:11**
